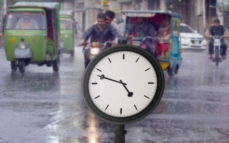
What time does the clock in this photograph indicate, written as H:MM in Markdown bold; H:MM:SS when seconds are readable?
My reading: **4:48**
